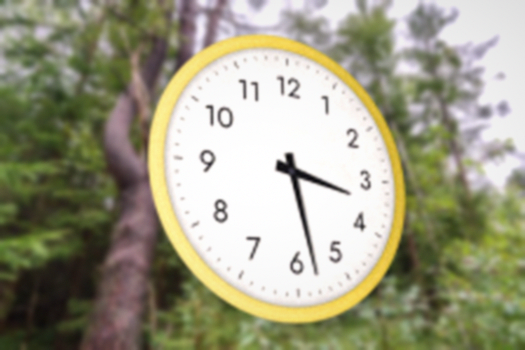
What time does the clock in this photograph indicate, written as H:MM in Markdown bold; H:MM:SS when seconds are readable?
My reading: **3:28**
